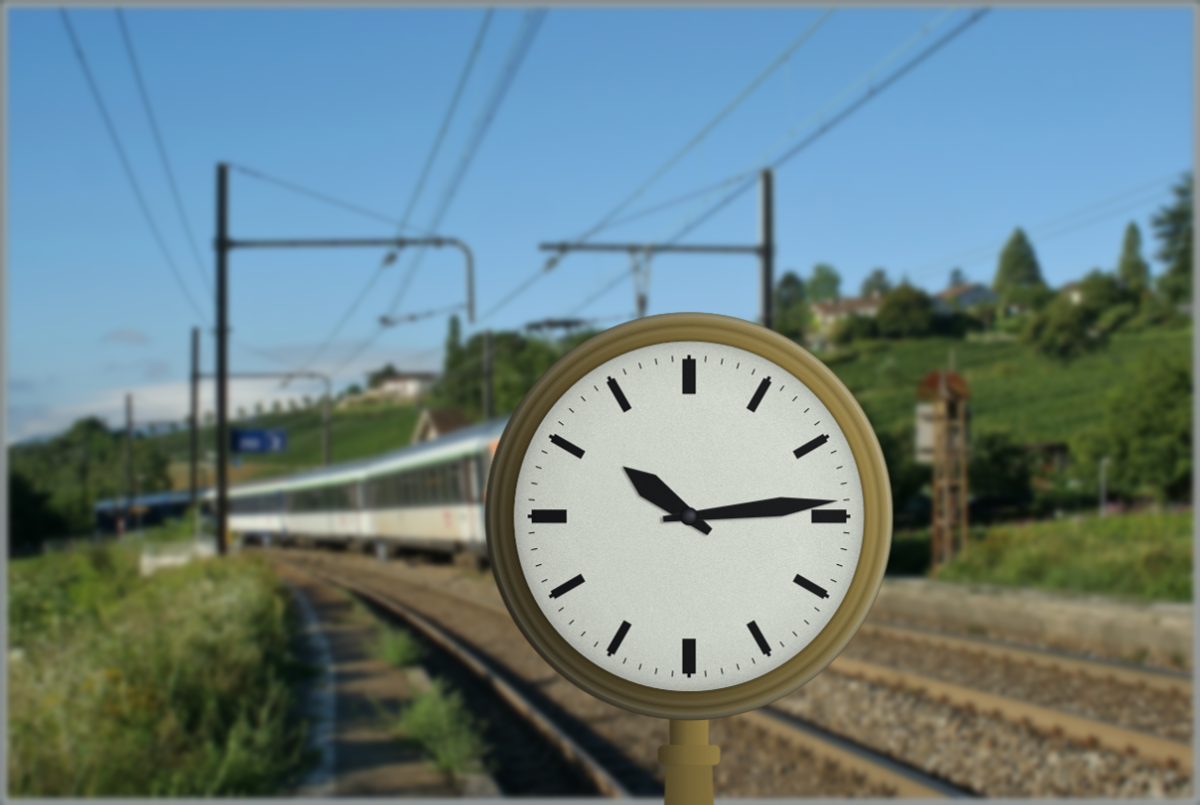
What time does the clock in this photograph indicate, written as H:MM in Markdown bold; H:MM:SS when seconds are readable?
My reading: **10:14**
